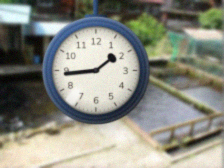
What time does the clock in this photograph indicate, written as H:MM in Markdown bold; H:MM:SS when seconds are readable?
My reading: **1:44**
